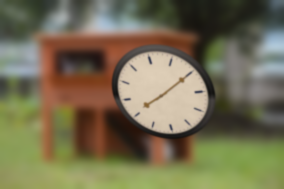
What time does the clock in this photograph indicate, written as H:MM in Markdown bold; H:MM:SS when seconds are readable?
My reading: **8:10**
